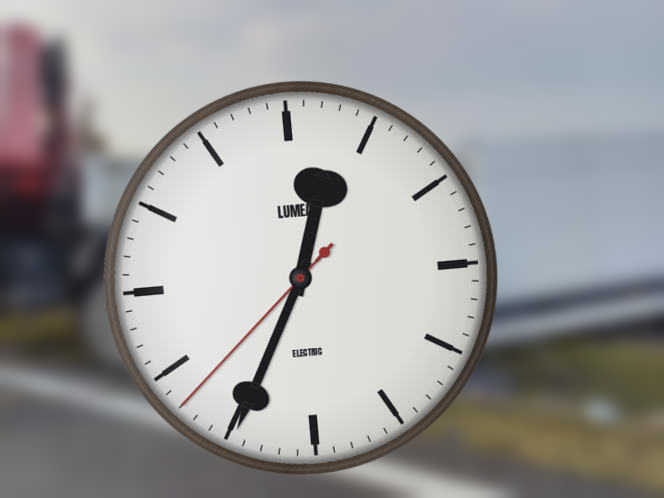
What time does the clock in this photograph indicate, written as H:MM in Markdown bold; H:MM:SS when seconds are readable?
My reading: **12:34:38**
